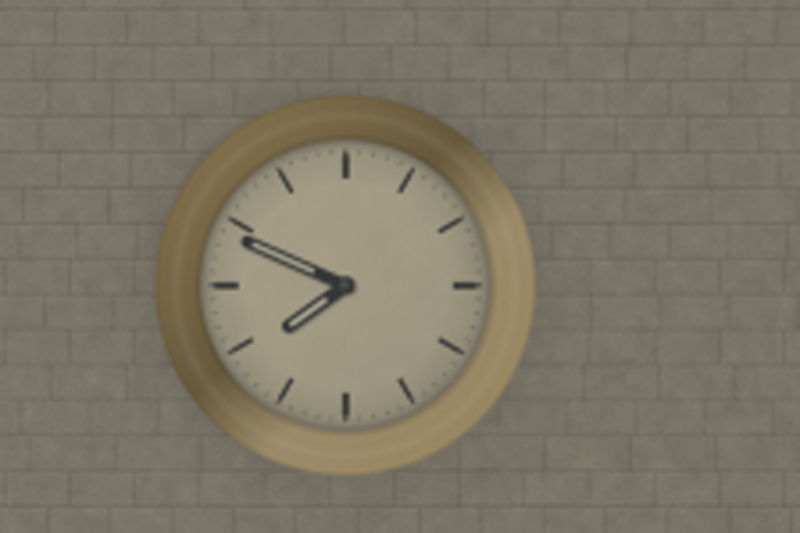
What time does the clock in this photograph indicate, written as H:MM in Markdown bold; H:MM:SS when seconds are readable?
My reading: **7:49**
